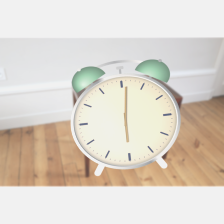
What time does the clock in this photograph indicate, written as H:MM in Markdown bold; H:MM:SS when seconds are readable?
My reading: **6:01**
